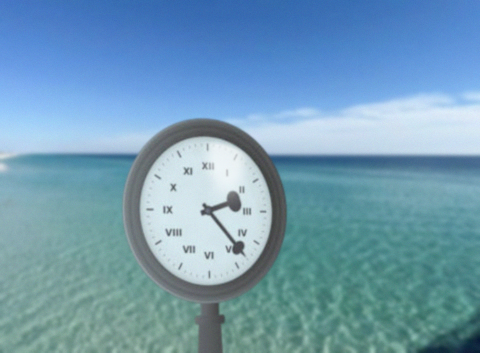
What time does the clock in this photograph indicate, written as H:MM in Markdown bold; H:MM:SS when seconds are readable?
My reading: **2:23**
